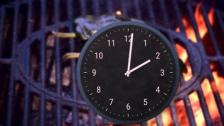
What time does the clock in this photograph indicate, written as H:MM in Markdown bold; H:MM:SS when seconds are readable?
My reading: **2:01**
